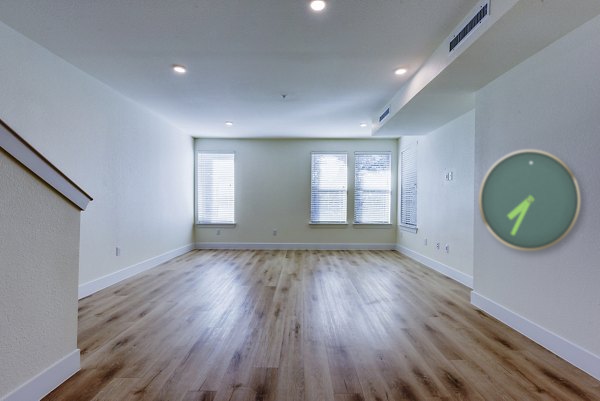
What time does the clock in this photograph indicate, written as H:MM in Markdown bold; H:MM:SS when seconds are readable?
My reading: **7:34**
